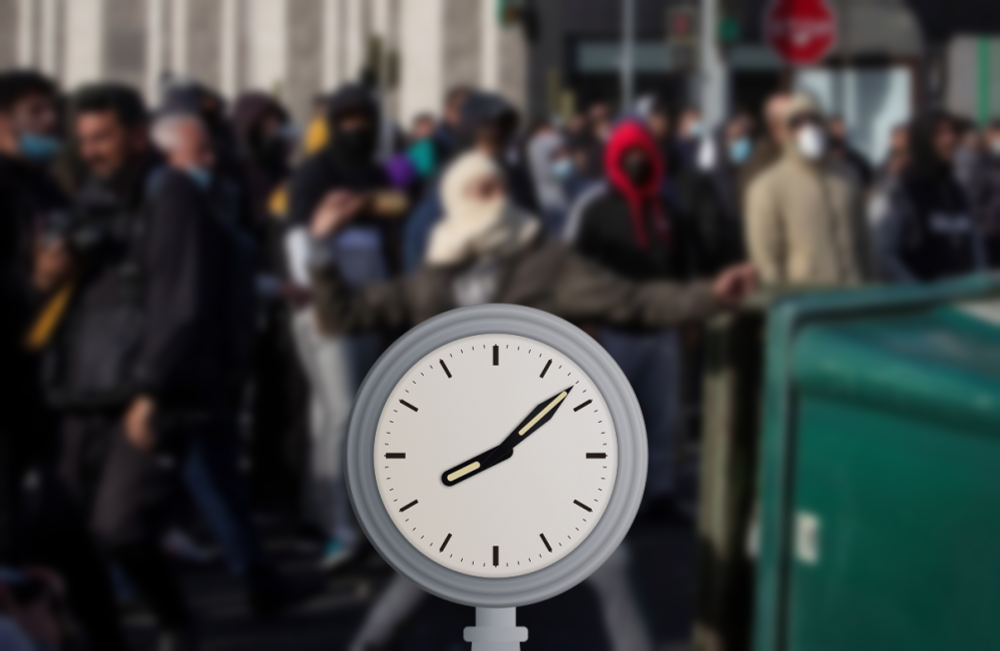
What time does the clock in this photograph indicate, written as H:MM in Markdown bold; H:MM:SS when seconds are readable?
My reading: **8:08**
